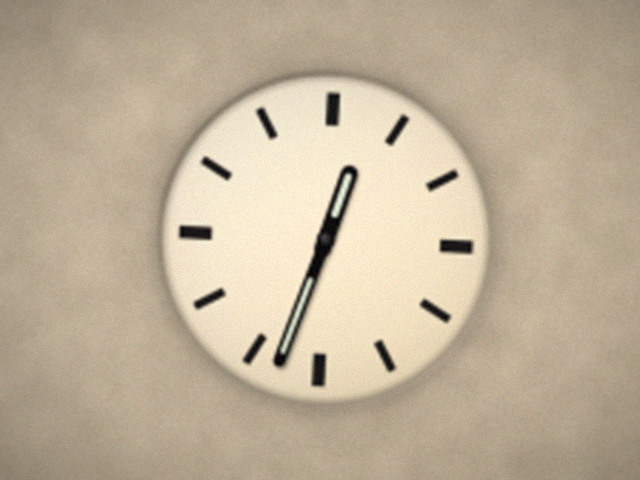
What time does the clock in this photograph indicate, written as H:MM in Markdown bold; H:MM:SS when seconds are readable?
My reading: **12:33**
